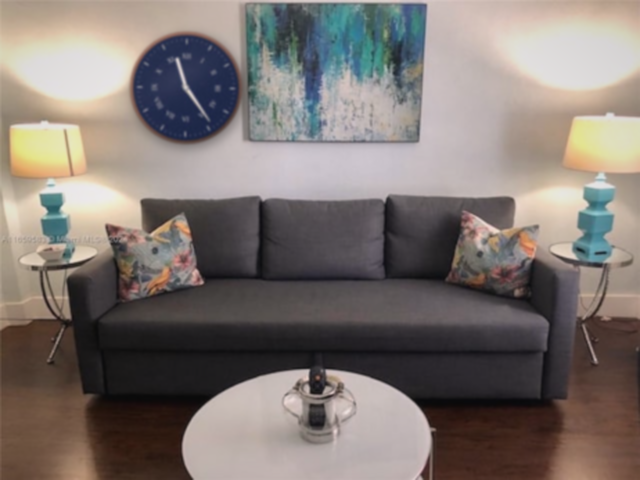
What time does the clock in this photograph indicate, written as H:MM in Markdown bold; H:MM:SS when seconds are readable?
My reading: **11:24**
